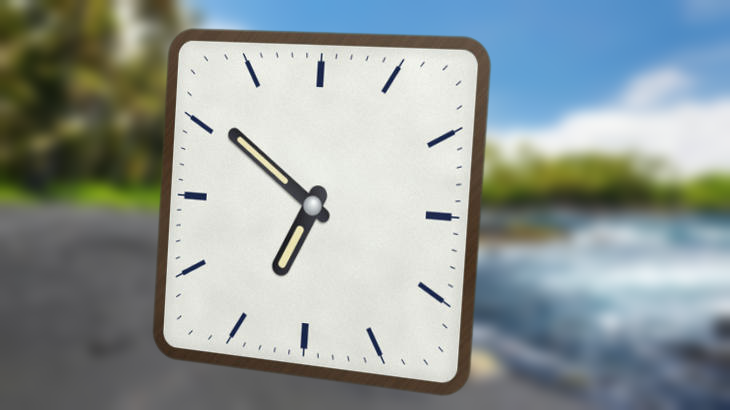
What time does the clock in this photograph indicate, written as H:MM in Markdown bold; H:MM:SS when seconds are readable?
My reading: **6:51**
